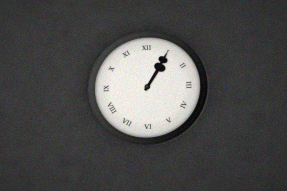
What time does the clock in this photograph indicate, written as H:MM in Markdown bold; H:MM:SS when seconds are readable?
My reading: **1:05**
